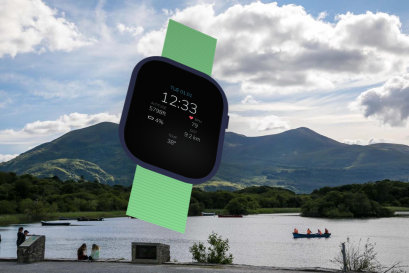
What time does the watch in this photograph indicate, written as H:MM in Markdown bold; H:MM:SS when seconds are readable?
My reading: **12:33**
